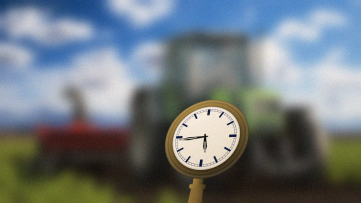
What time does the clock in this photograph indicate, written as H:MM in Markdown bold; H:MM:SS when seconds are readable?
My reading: **5:44**
